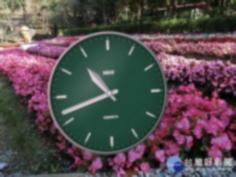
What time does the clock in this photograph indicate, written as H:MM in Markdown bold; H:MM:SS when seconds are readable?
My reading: **10:42**
